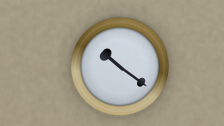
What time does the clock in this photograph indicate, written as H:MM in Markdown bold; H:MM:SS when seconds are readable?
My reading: **10:21**
